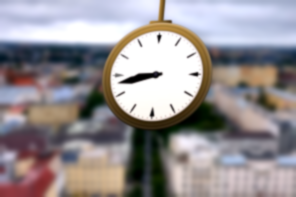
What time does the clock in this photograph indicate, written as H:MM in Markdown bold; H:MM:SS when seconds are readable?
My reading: **8:43**
